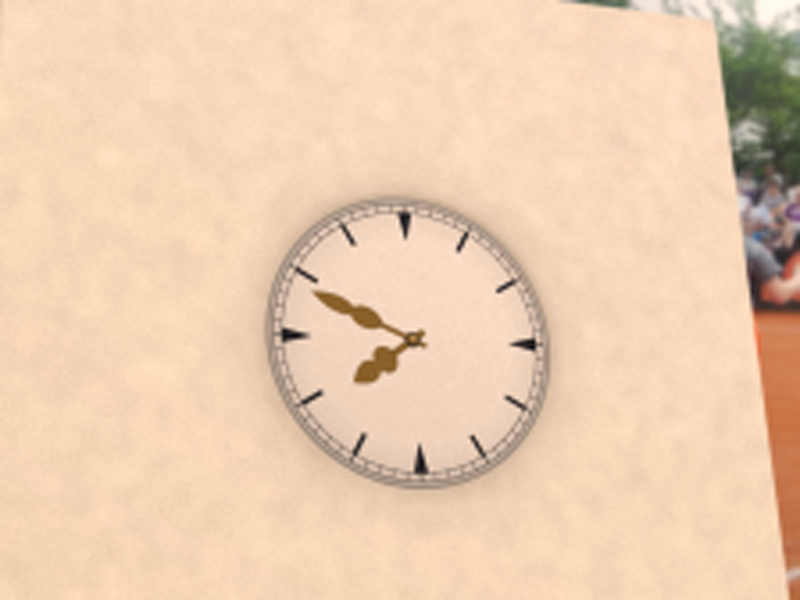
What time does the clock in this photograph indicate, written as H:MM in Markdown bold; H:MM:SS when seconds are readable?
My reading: **7:49**
